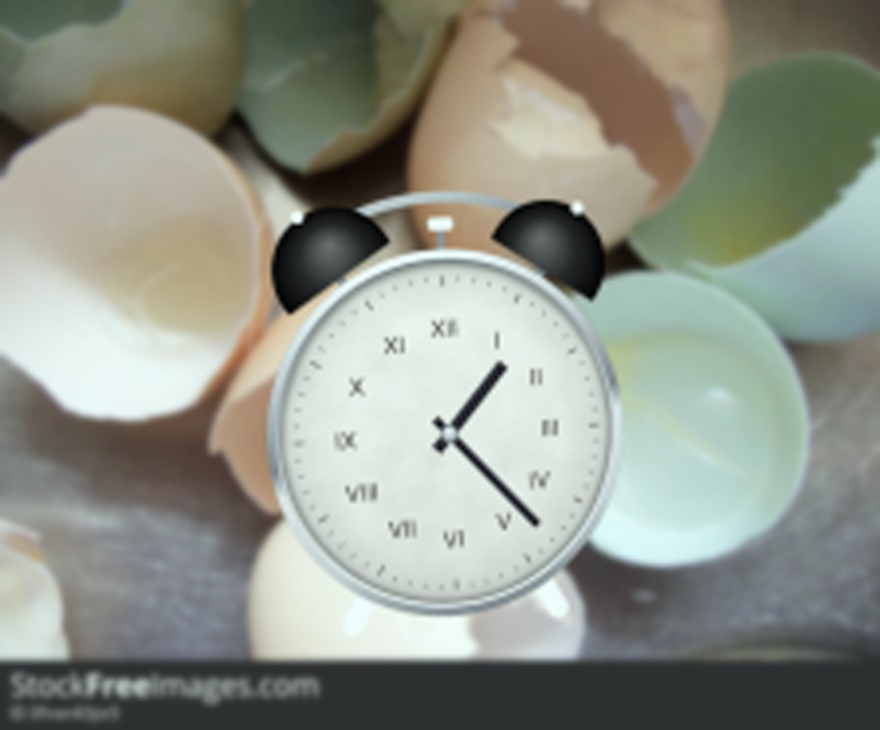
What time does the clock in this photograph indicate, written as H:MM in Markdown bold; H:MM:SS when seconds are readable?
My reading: **1:23**
